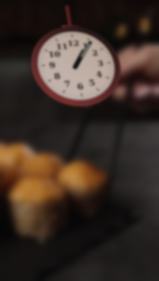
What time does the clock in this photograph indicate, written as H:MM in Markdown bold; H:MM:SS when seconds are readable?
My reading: **1:06**
